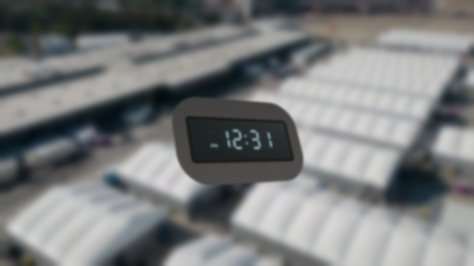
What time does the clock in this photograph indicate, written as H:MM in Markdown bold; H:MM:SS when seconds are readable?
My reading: **12:31**
